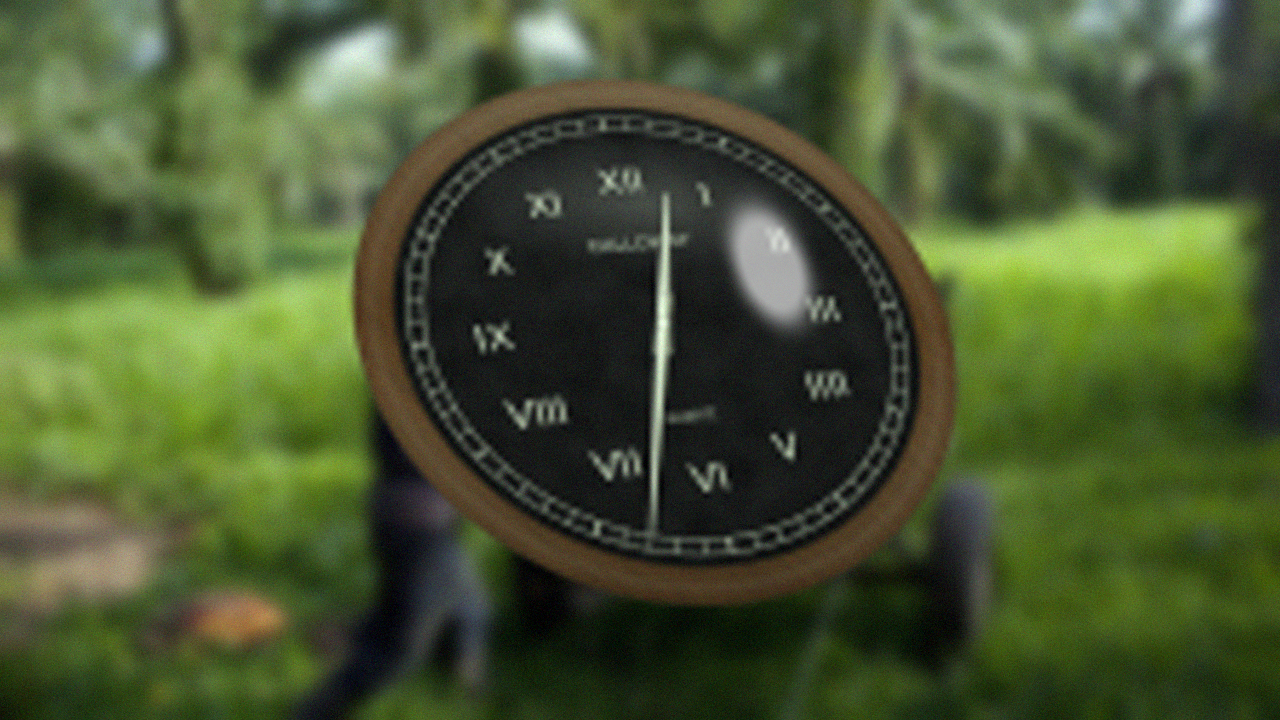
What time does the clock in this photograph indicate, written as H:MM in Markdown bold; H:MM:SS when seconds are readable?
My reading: **12:33**
